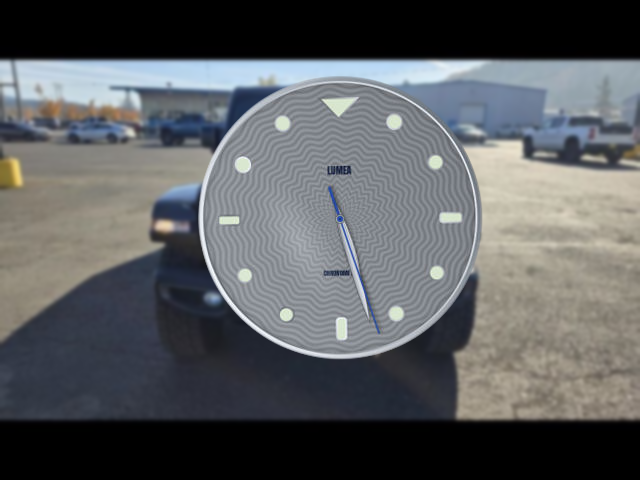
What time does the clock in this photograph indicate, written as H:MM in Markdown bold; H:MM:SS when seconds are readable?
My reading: **5:27:27**
